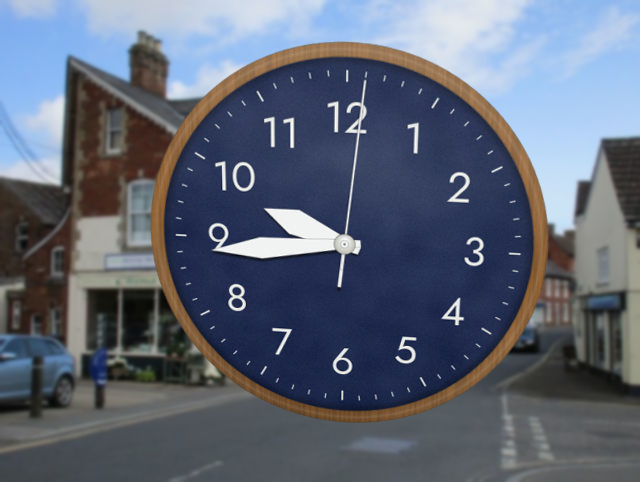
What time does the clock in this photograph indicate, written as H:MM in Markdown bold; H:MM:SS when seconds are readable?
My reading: **9:44:01**
